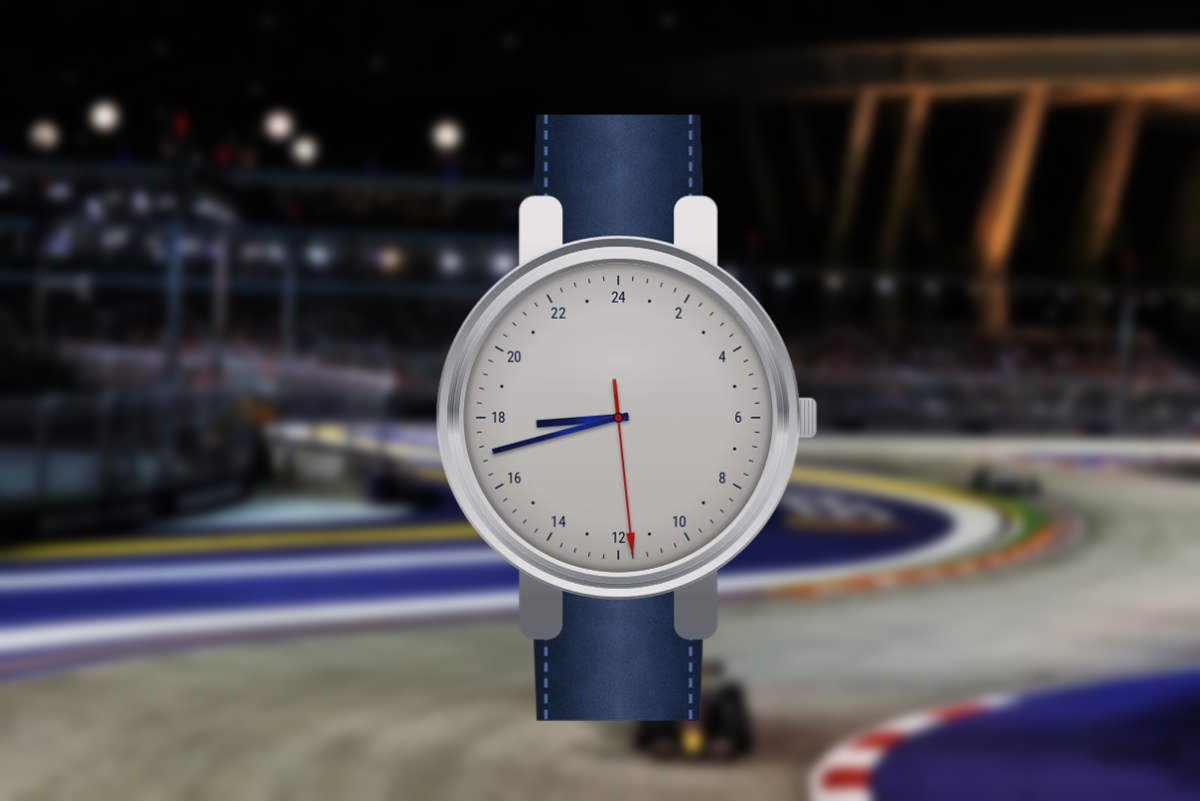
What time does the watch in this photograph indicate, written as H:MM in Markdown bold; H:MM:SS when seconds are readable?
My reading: **17:42:29**
